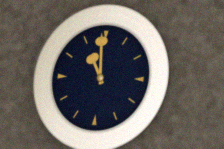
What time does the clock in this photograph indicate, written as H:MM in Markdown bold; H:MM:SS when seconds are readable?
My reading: **10:59**
